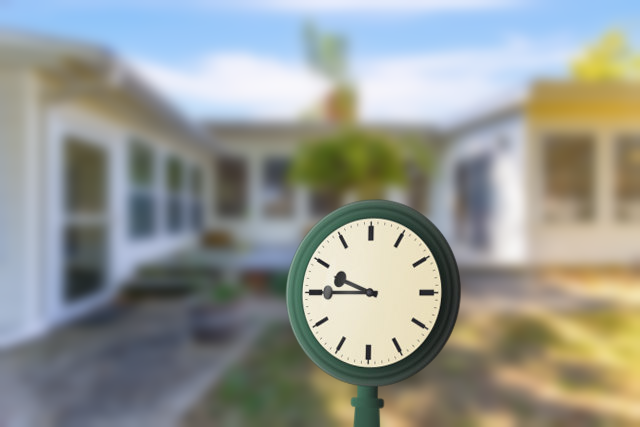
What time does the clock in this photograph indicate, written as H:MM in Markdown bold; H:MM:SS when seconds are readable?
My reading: **9:45**
